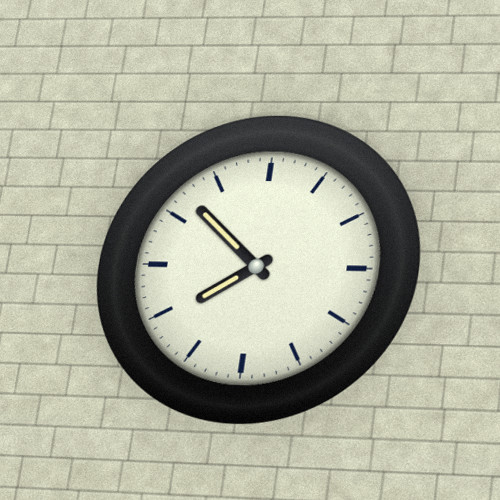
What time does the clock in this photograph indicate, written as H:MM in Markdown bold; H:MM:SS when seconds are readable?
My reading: **7:52**
